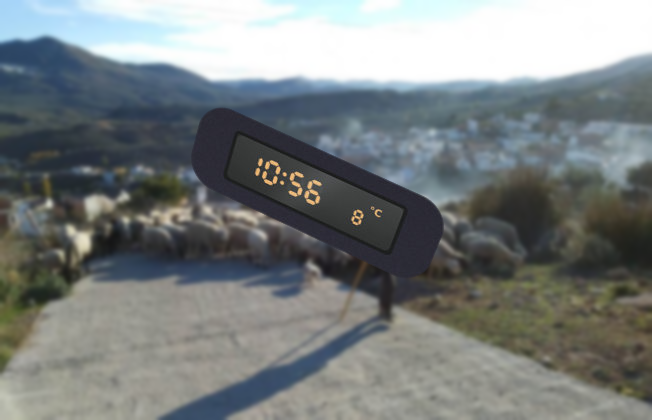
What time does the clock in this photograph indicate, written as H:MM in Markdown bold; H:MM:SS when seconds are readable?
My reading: **10:56**
